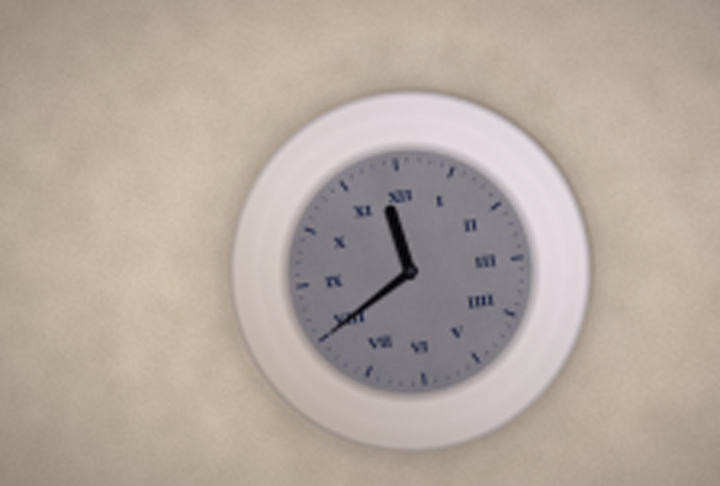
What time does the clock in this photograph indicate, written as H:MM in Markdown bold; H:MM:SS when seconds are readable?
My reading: **11:40**
